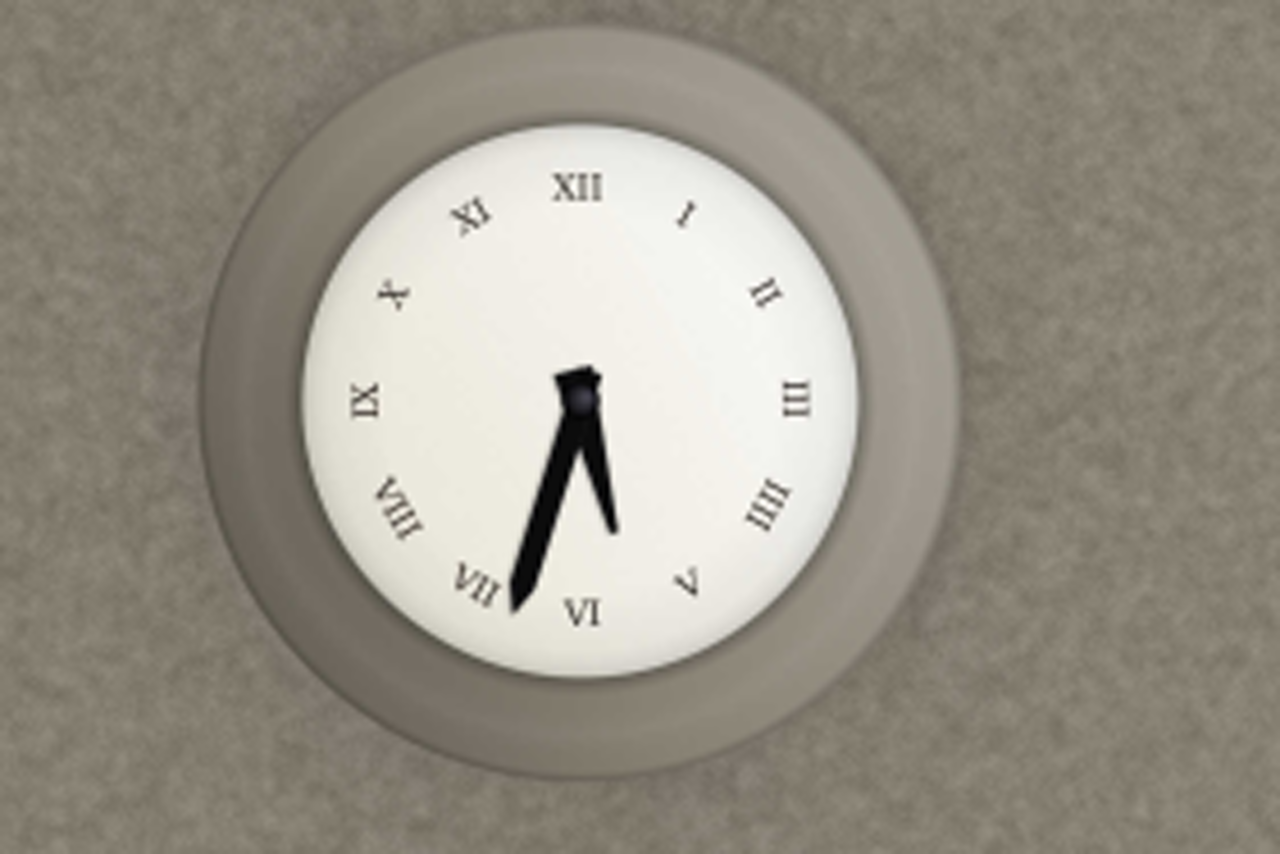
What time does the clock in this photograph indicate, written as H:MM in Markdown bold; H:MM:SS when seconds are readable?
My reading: **5:33**
